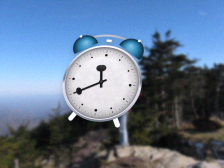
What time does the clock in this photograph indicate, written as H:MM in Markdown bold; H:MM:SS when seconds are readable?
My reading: **11:40**
